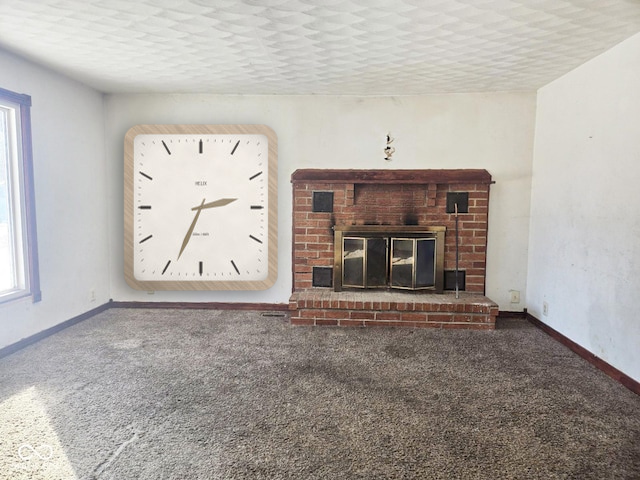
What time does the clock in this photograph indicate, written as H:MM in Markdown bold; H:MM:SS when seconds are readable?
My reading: **2:34**
